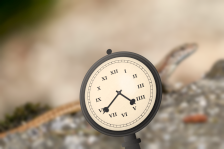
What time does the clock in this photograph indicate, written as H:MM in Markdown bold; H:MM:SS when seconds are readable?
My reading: **4:39**
